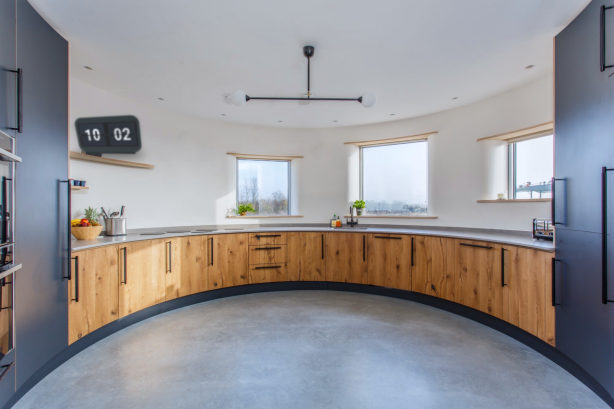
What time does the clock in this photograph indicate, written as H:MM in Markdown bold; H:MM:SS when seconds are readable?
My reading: **10:02**
